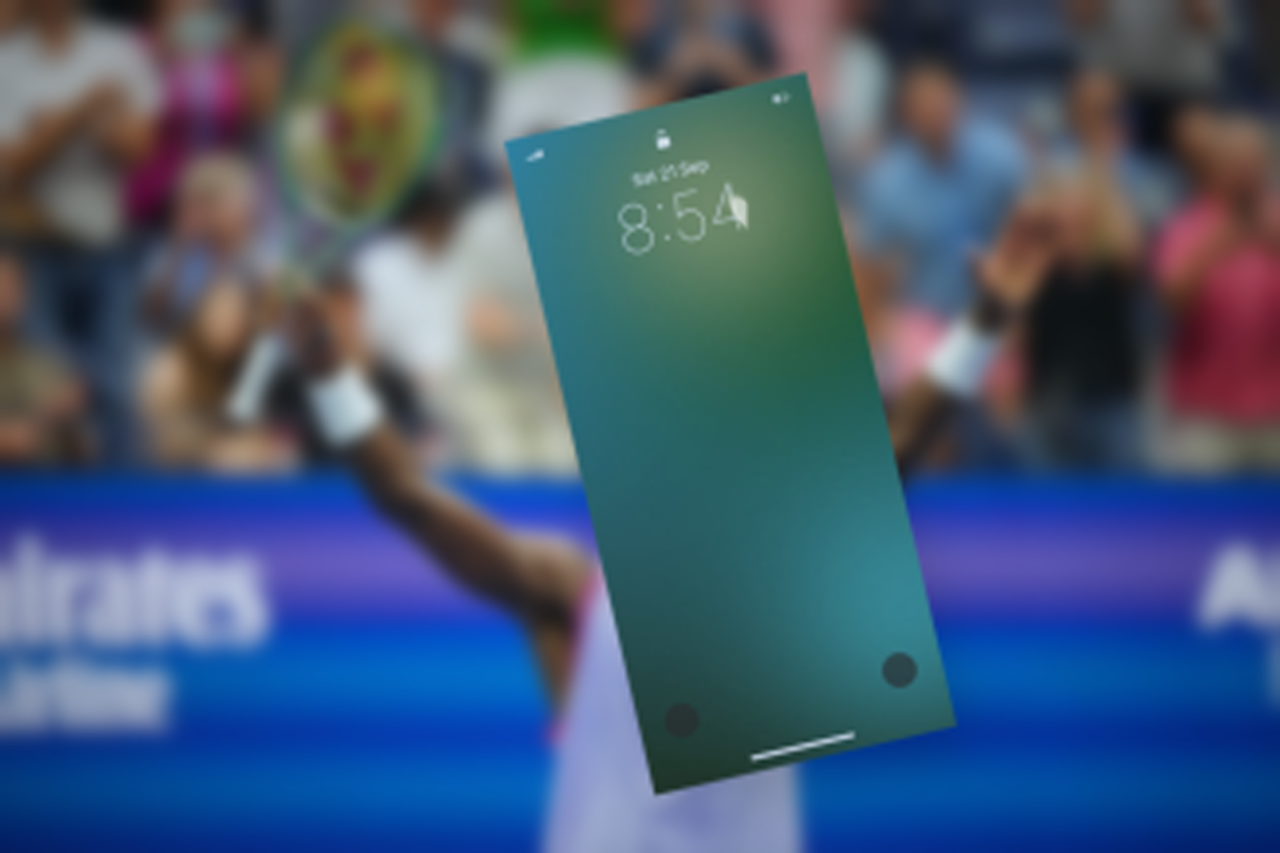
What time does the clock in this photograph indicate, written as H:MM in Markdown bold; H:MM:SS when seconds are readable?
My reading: **8:54**
